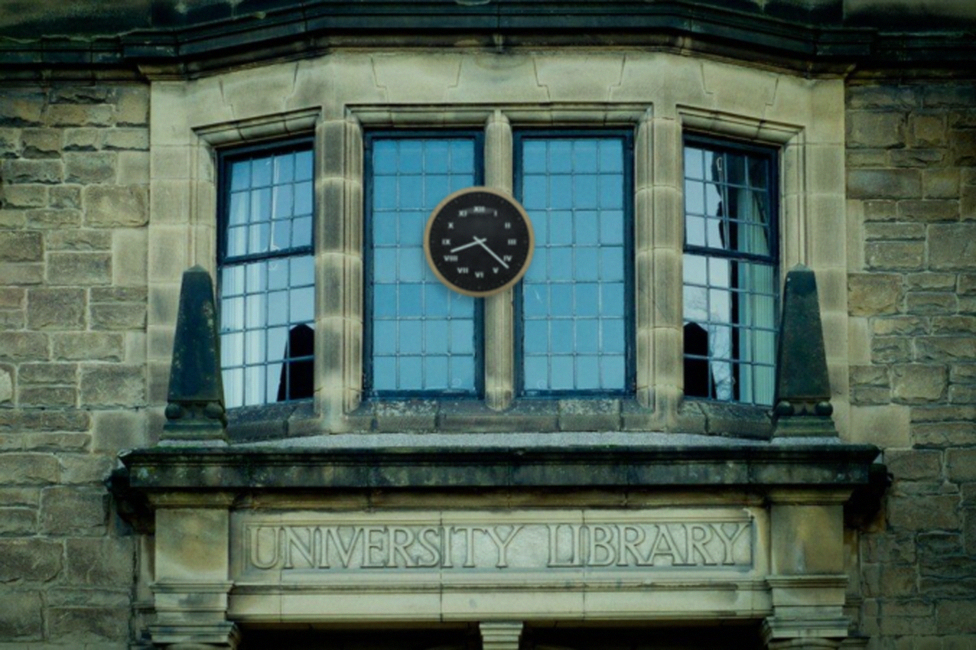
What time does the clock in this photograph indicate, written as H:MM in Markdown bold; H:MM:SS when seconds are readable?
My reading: **8:22**
